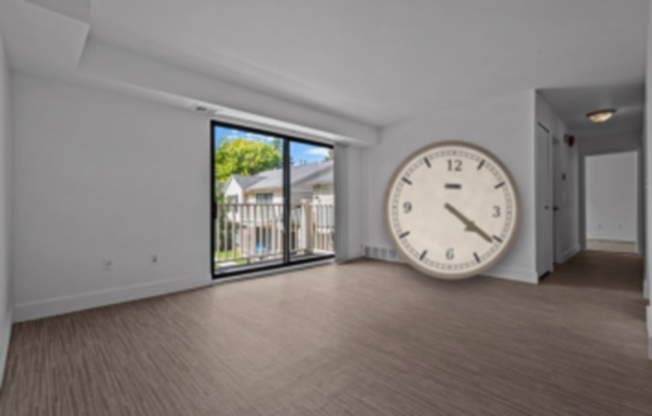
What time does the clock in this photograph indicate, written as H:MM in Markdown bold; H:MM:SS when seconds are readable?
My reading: **4:21**
